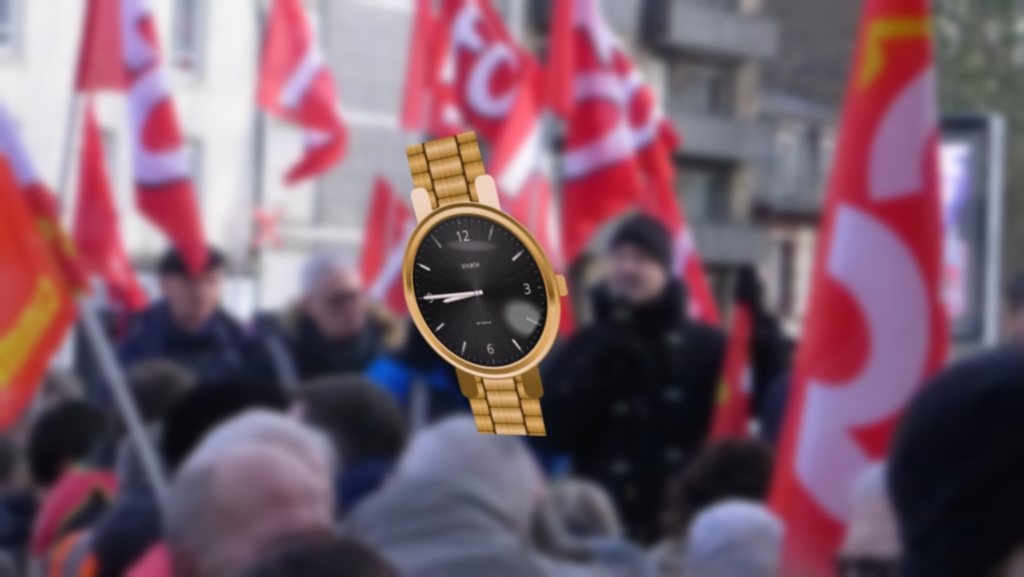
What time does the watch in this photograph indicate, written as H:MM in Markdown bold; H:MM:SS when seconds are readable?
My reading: **8:45**
